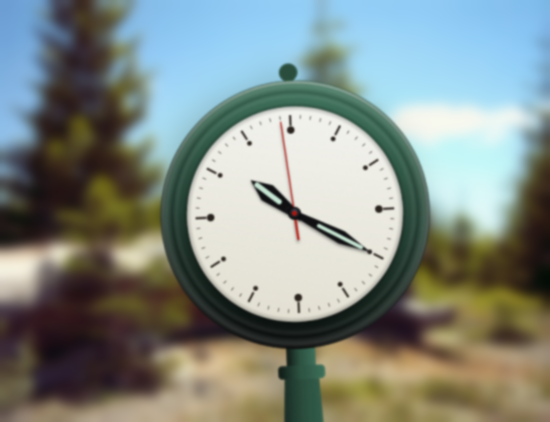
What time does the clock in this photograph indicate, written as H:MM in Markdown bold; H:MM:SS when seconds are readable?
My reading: **10:19:59**
